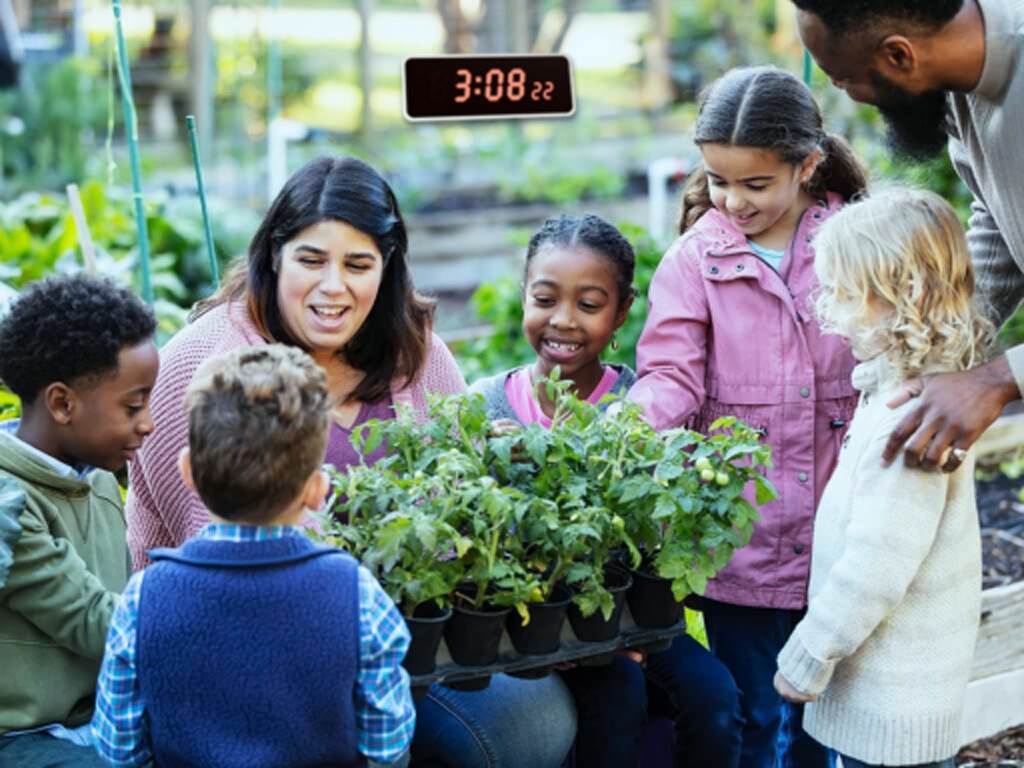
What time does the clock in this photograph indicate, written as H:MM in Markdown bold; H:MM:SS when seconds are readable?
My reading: **3:08:22**
